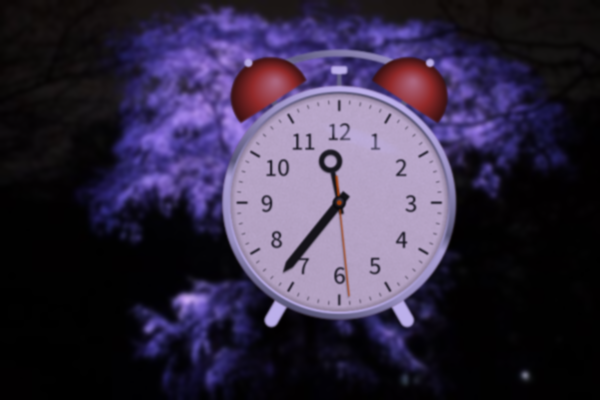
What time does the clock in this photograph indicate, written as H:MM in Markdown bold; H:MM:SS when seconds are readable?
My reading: **11:36:29**
